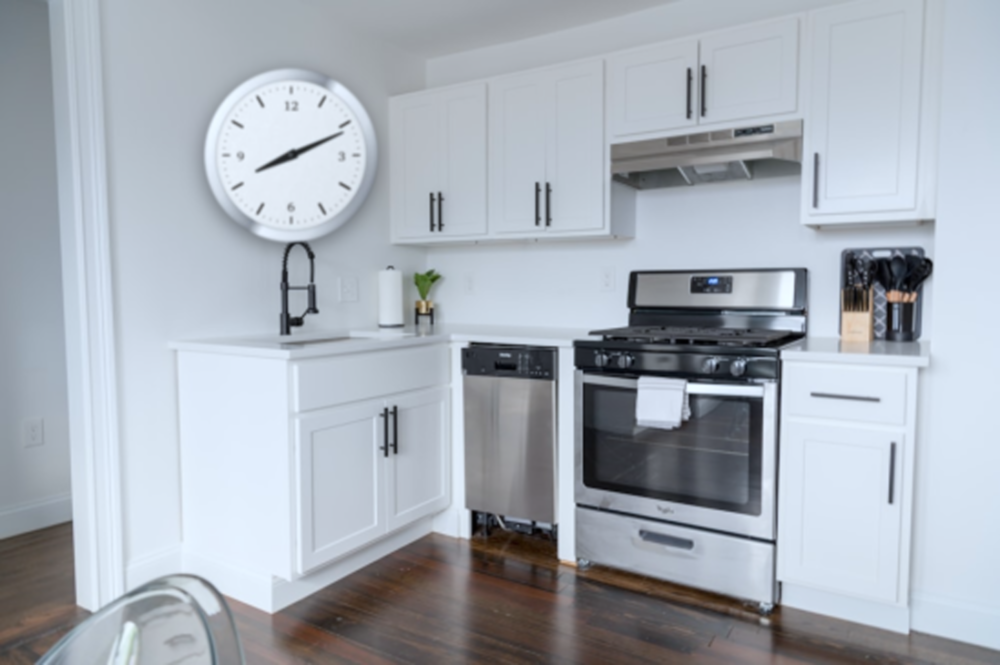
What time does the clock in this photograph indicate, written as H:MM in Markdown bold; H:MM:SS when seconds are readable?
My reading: **8:11**
